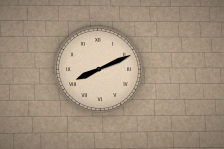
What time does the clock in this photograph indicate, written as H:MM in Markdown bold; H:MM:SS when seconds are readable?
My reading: **8:11**
